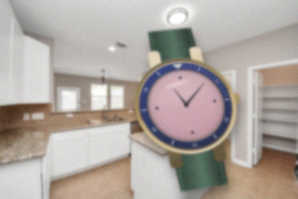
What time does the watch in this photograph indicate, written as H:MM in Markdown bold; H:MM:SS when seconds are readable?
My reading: **11:08**
